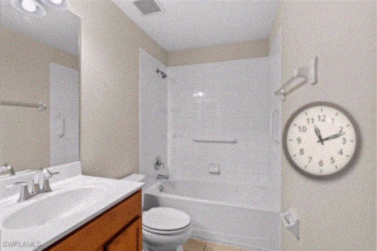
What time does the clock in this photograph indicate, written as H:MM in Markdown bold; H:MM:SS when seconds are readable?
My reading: **11:12**
